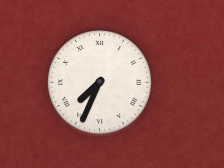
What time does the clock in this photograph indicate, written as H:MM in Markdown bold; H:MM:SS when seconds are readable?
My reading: **7:34**
